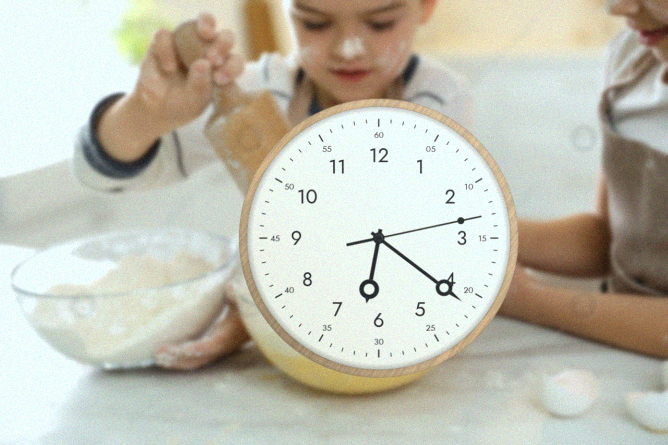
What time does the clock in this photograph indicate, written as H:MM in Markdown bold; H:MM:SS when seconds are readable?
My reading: **6:21:13**
